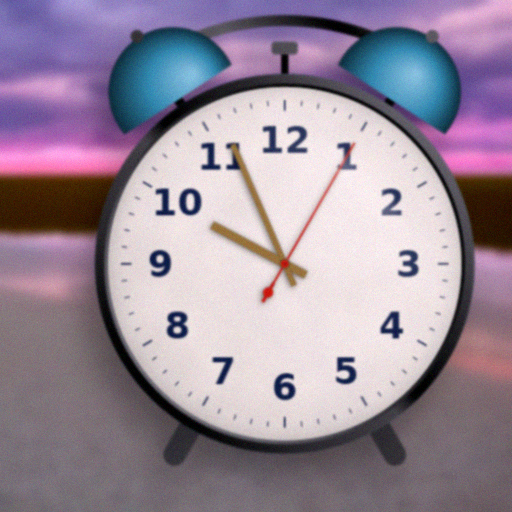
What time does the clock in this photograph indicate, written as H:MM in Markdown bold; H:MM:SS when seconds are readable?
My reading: **9:56:05**
